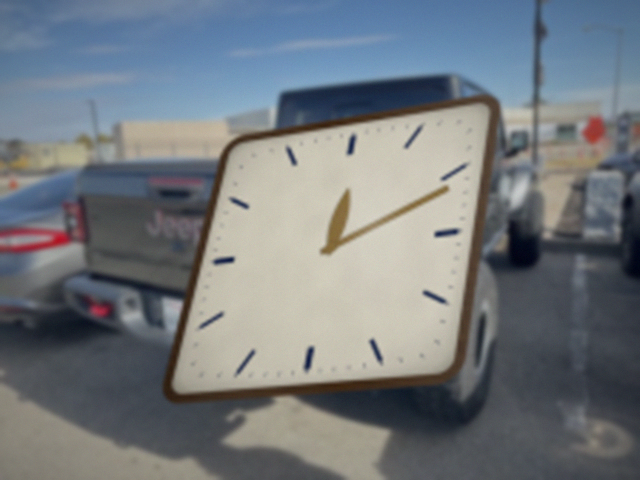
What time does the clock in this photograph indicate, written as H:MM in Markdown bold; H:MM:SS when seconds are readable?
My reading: **12:11**
